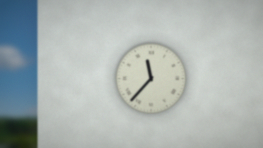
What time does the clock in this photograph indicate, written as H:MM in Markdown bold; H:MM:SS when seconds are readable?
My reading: **11:37**
